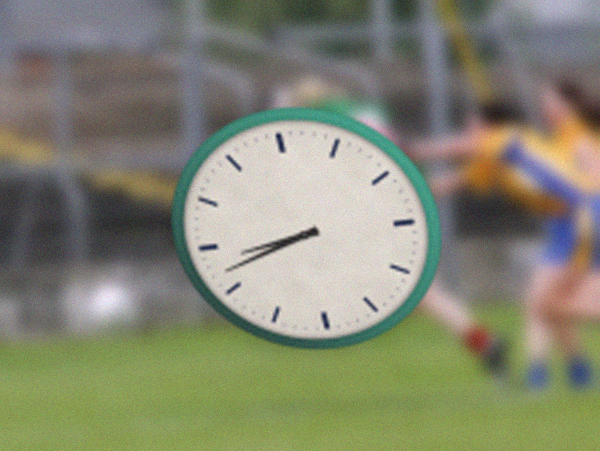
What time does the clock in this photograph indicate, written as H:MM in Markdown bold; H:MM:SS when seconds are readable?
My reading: **8:42**
